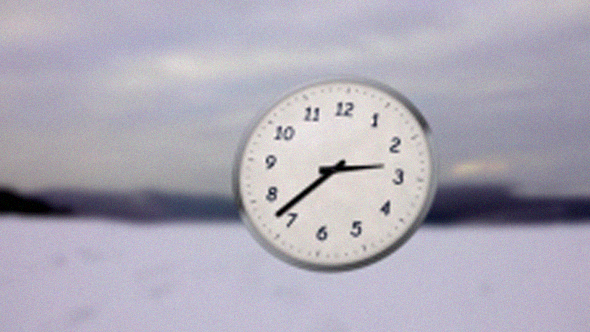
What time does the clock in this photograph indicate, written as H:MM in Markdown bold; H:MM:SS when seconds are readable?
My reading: **2:37**
